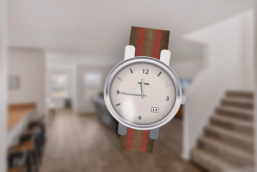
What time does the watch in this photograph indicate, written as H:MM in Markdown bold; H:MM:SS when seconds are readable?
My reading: **11:45**
